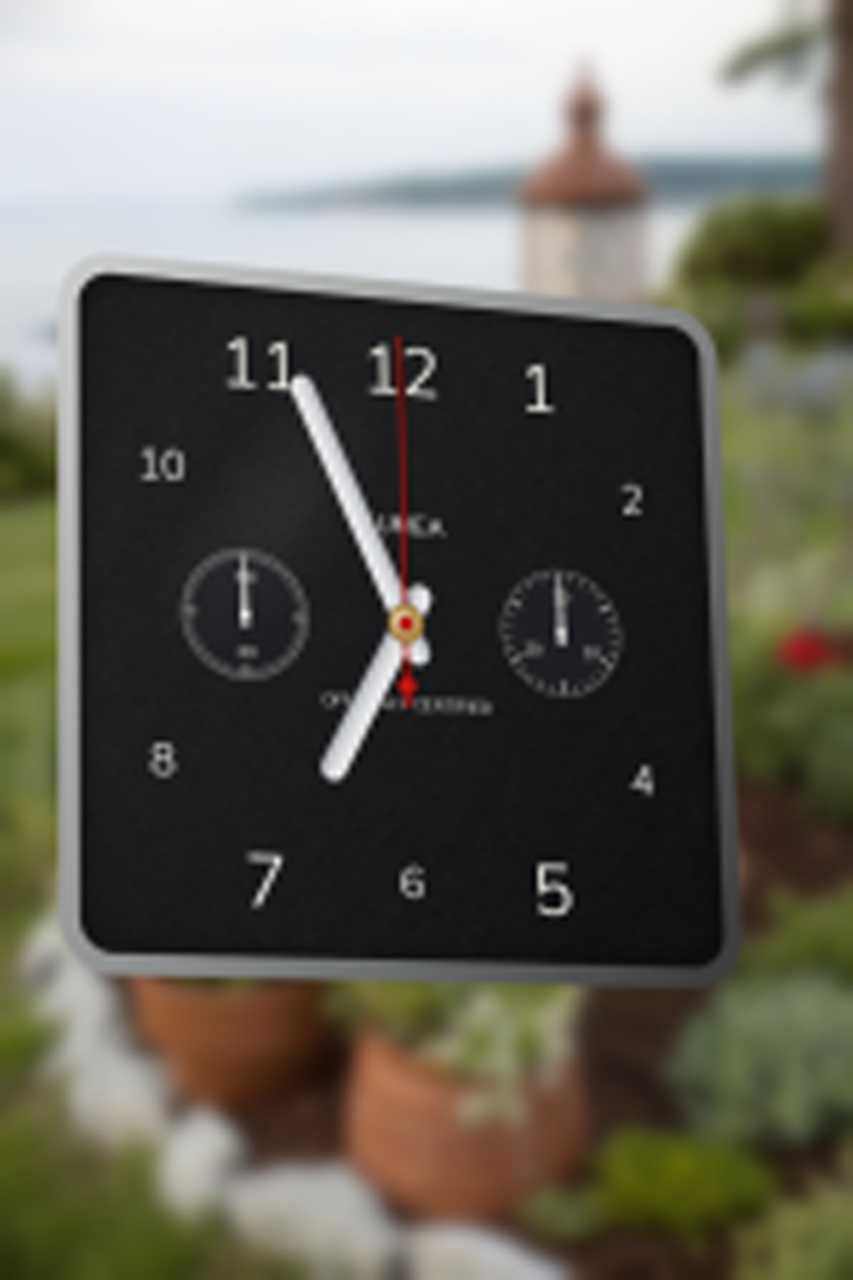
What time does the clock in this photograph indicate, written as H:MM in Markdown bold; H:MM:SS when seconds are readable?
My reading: **6:56**
